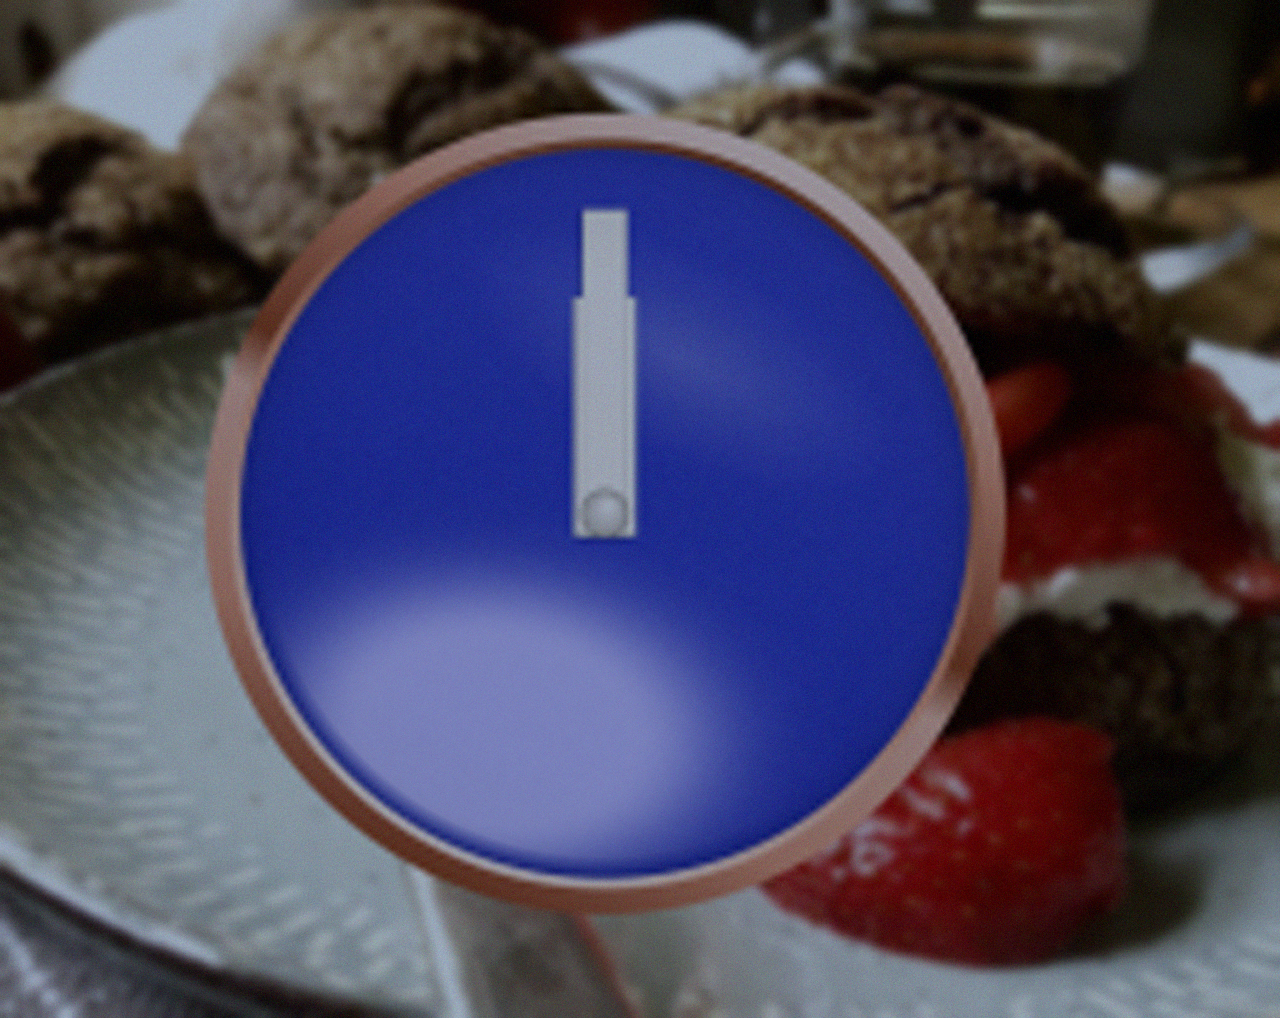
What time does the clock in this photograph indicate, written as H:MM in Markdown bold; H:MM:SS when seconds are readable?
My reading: **12:00**
